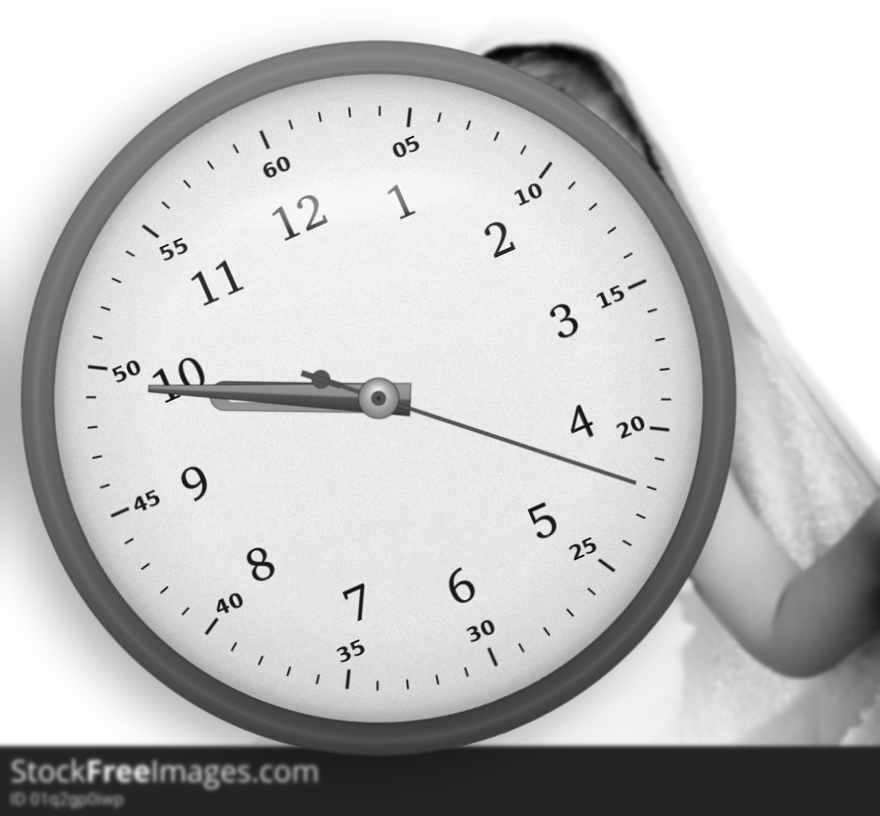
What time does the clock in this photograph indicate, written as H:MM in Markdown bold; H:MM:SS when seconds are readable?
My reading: **9:49:22**
